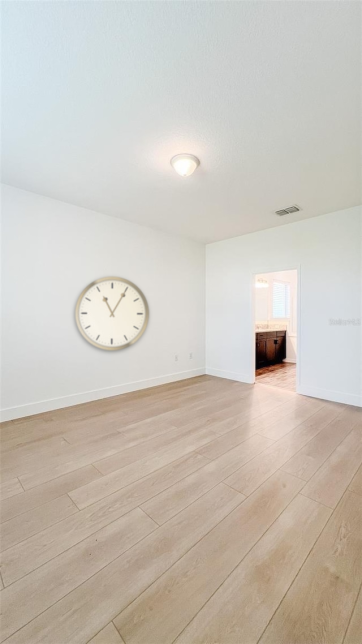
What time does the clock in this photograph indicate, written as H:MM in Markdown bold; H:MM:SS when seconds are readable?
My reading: **11:05**
